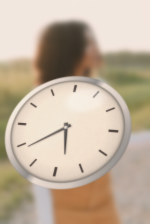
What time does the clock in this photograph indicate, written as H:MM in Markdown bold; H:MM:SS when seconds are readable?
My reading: **5:39**
